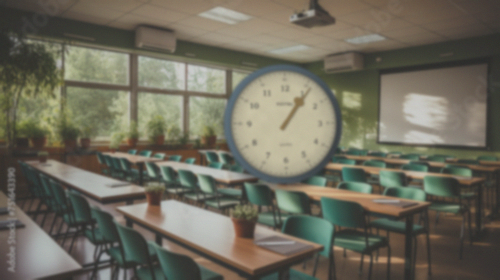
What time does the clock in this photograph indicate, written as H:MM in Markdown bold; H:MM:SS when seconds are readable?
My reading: **1:06**
